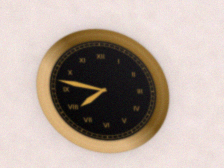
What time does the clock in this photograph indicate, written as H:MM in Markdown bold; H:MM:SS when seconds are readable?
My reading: **7:47**
